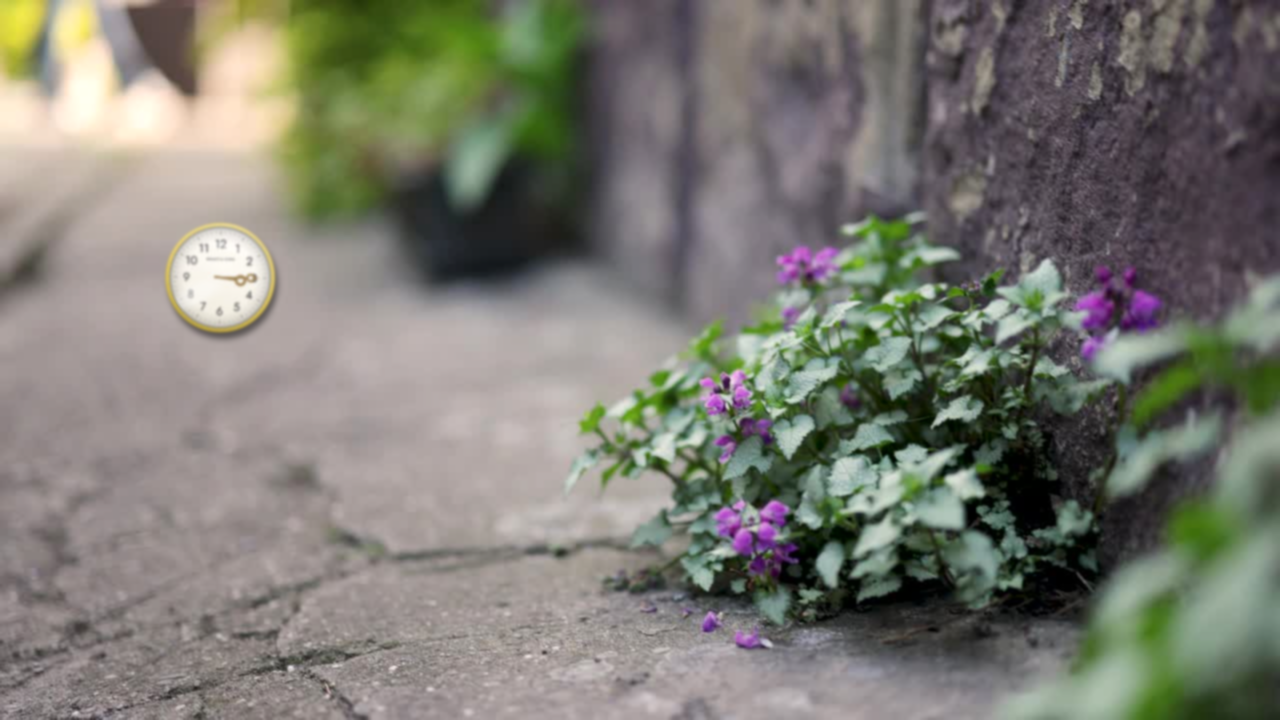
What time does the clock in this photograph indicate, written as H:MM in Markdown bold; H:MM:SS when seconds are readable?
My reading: **3:15**
